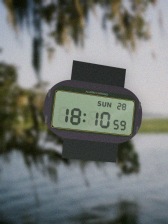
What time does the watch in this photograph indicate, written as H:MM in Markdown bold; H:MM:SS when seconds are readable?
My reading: **18:10:59**
